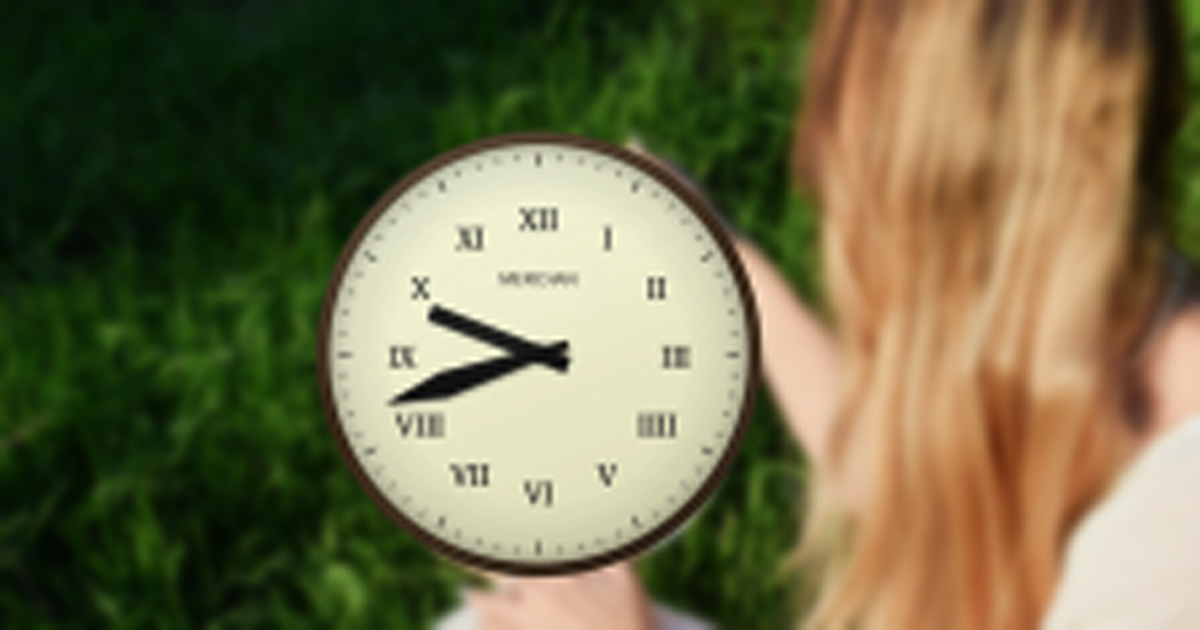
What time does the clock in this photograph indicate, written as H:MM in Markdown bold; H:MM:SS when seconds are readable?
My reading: **9:42**
